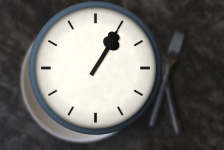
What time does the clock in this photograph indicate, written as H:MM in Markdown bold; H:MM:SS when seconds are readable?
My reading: **1:05**
